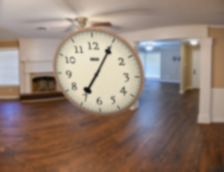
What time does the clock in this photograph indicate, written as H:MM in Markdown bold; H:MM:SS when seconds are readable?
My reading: **7:05**
